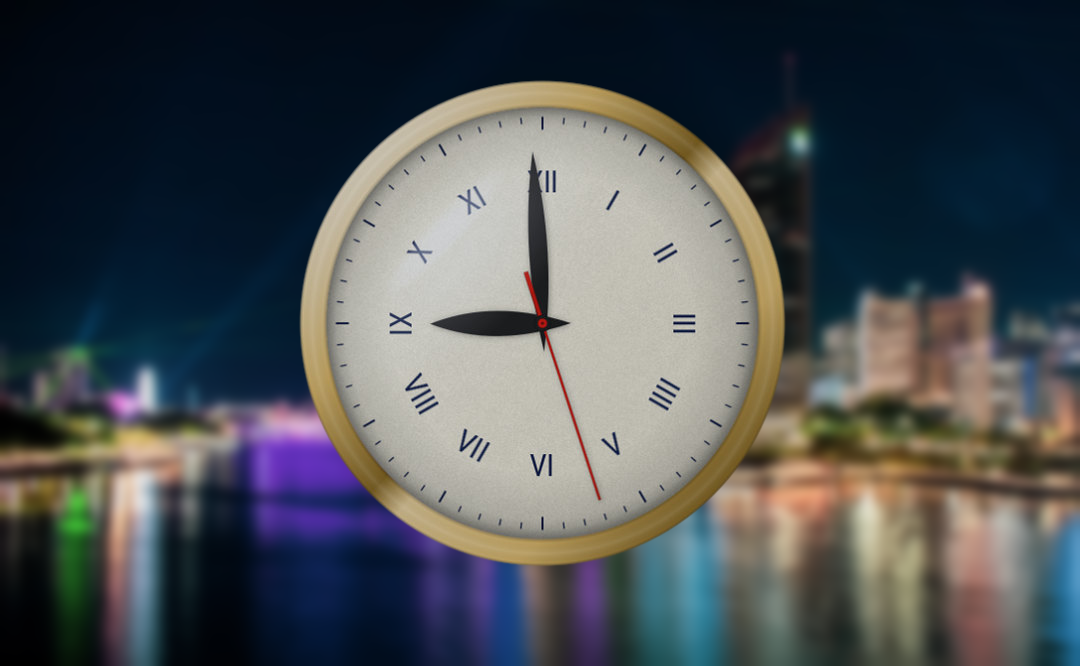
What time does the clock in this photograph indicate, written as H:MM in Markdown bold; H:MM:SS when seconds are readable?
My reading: **8:59:27**
